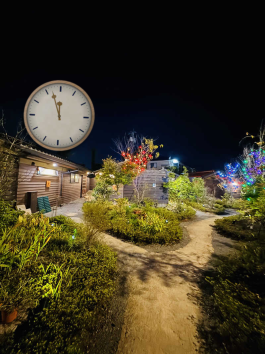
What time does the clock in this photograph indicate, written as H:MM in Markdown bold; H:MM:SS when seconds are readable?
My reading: **11:57**
